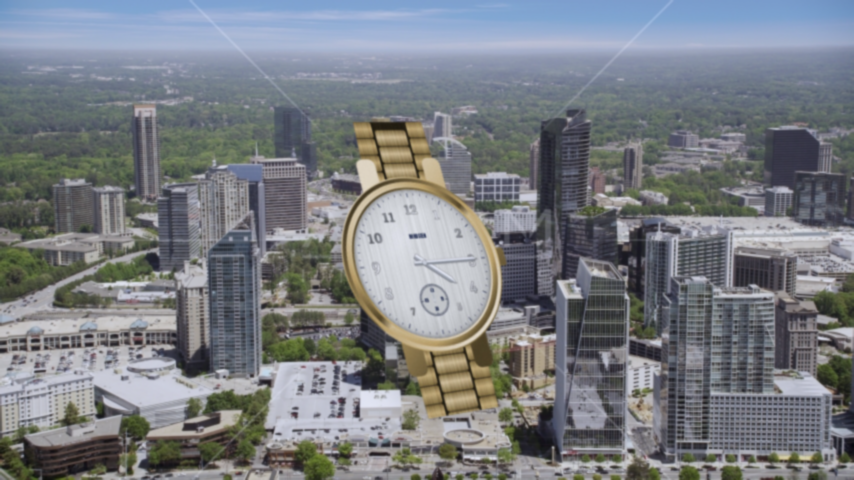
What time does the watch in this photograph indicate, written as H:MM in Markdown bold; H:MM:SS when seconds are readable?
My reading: **4:15**
